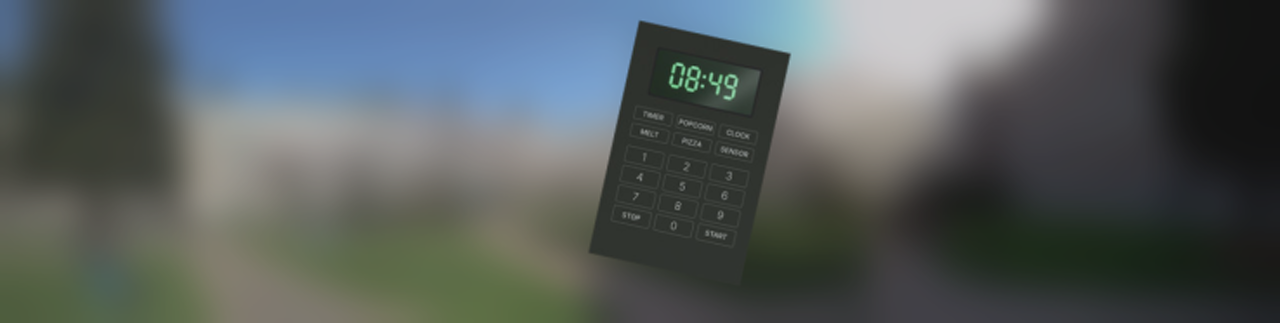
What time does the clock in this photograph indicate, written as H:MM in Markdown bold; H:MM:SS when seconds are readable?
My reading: **8:49**
